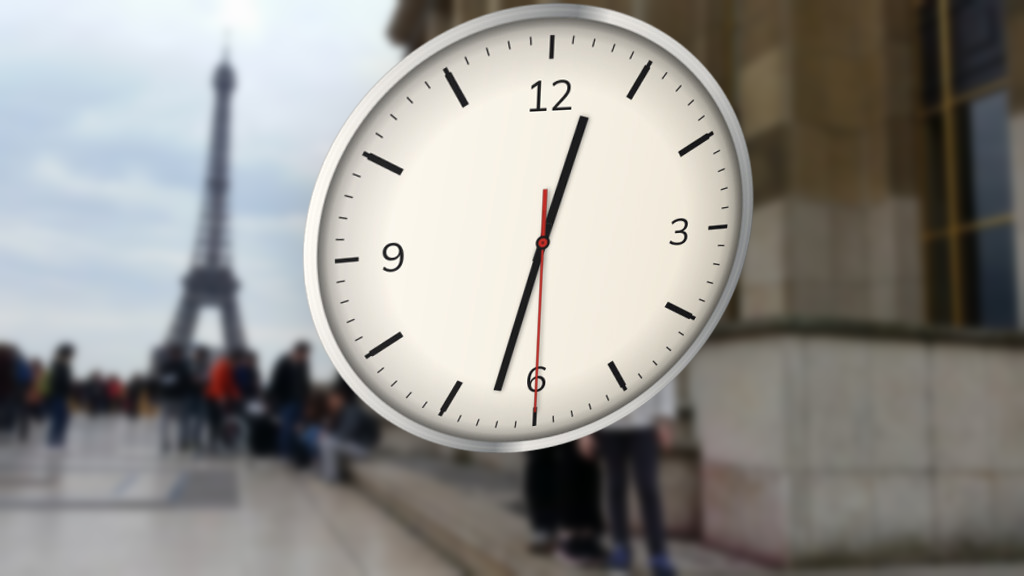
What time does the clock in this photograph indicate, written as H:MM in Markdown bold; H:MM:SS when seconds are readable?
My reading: **12:32:30**
